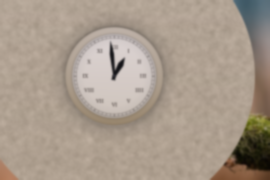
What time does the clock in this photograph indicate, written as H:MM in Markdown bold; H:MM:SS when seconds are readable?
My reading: **12:59**
